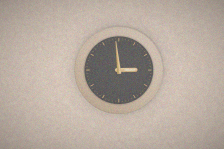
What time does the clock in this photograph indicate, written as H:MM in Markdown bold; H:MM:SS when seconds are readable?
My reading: **2:59**
